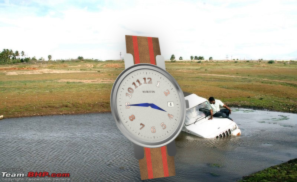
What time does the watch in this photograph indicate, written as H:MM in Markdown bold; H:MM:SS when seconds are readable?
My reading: **3:45**
